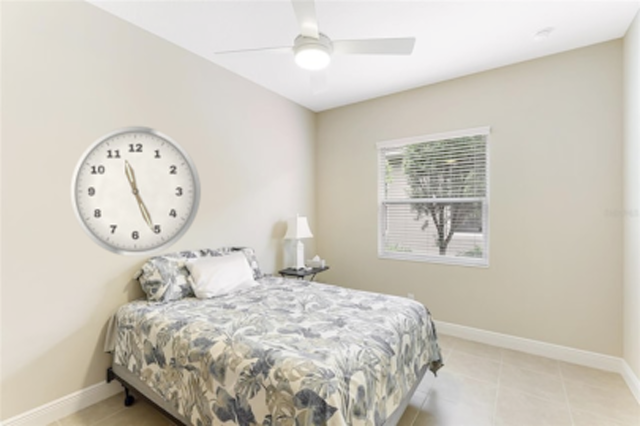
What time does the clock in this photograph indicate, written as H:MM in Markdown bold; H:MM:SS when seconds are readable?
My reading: **11:26**
